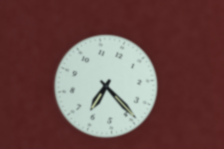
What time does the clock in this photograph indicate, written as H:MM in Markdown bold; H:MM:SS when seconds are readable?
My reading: **6:19**
